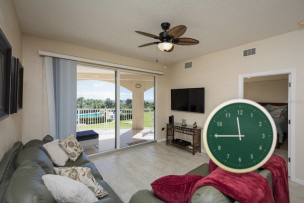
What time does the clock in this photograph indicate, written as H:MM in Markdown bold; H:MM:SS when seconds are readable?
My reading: **11:45**
